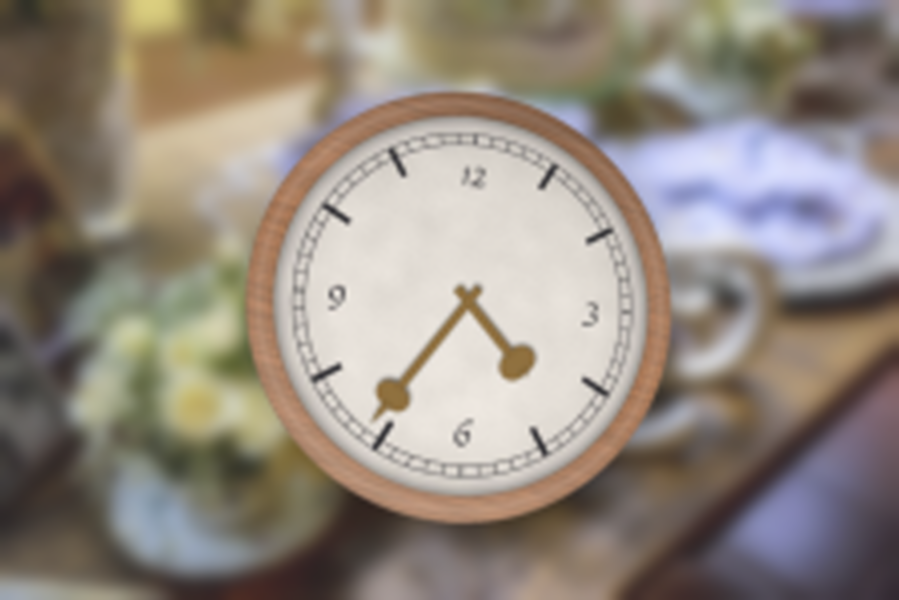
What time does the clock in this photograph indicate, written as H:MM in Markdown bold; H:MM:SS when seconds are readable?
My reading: **4:36**
